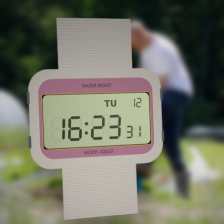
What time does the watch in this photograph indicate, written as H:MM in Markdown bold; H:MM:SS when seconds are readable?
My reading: **16:23:31**
